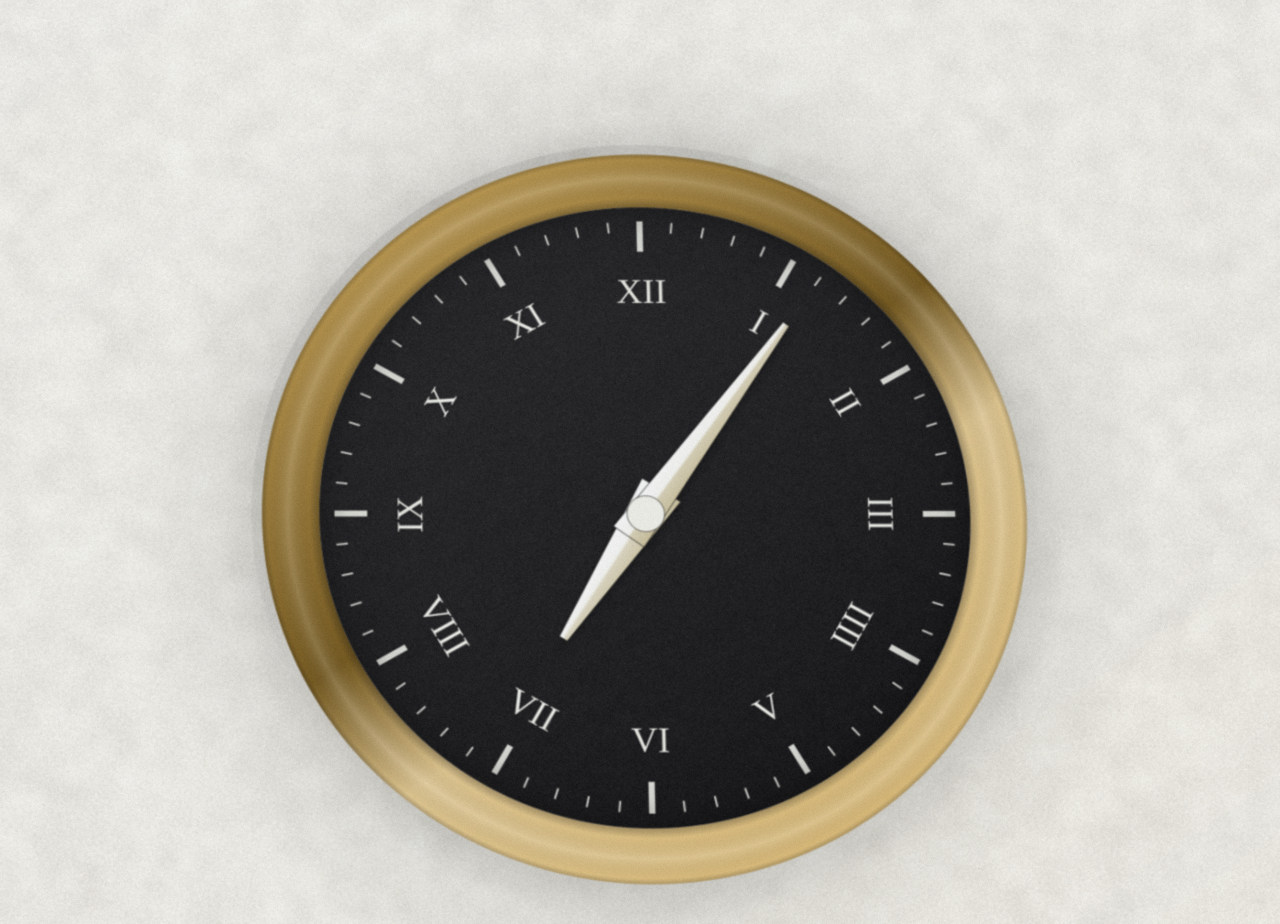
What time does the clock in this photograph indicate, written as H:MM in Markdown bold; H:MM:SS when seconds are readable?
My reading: **7:06**
